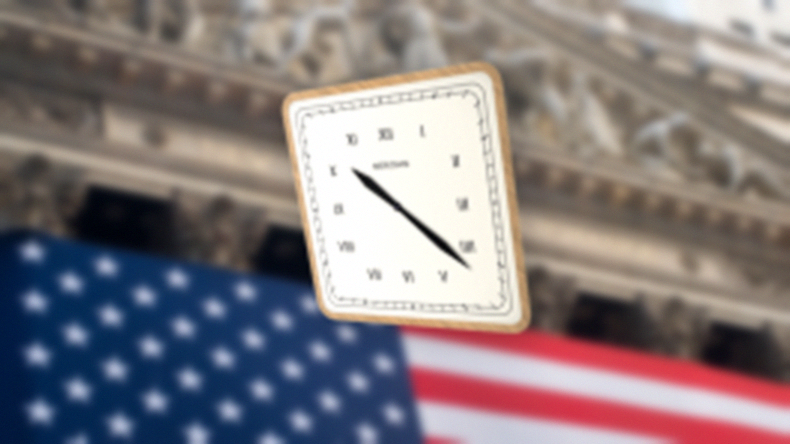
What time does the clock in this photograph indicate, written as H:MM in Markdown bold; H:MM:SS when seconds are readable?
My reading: **10:22**
